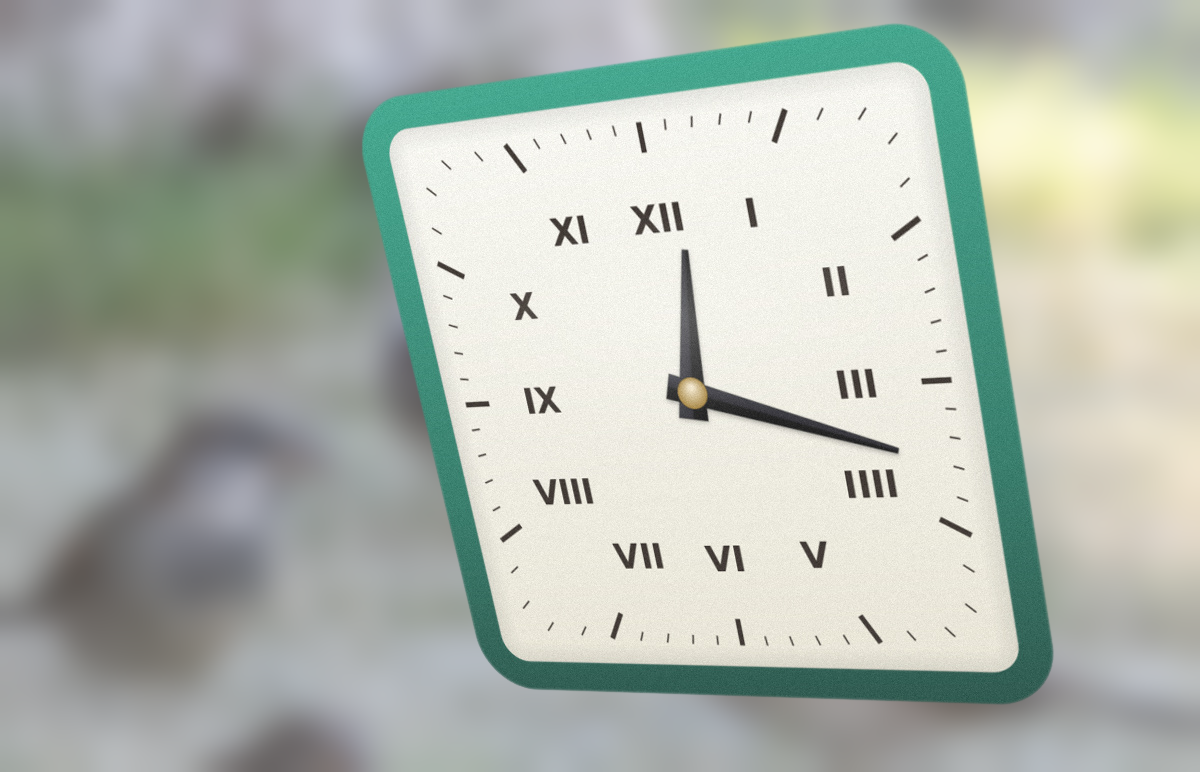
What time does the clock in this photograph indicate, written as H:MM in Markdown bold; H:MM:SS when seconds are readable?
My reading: **12:18**
